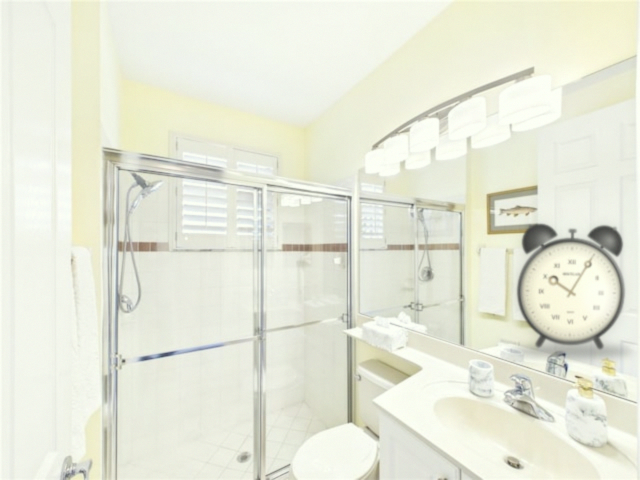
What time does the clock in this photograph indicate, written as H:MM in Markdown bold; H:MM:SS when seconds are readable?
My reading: **10:05**
